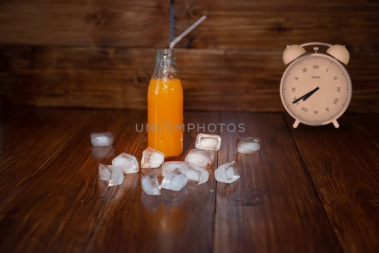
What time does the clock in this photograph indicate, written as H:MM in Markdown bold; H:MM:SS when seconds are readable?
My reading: **7:40**
